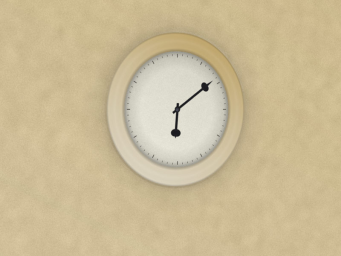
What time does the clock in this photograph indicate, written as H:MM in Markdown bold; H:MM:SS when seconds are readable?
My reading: **6:09**
